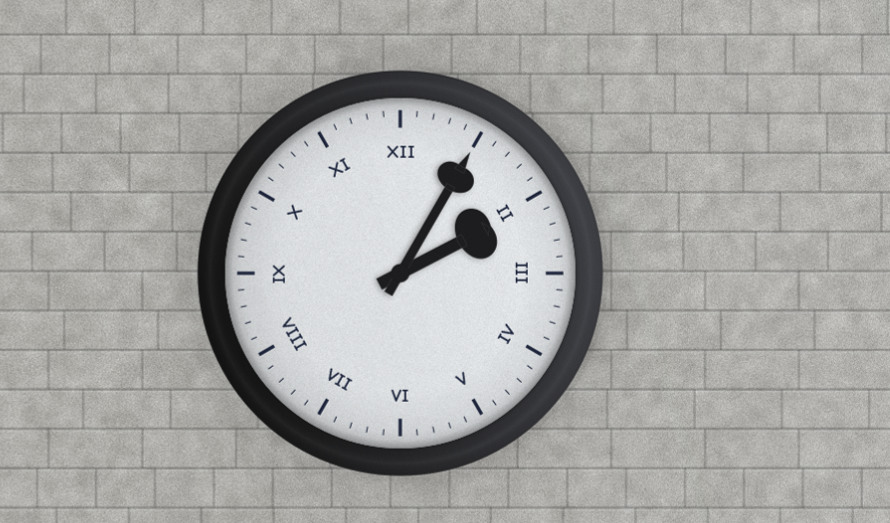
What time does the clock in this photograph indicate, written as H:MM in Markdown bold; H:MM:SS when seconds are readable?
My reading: **2:05**
